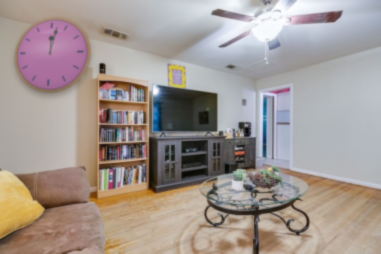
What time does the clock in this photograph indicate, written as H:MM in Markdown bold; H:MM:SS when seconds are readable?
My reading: **12:02**
